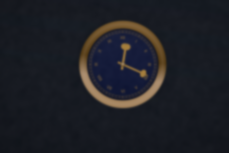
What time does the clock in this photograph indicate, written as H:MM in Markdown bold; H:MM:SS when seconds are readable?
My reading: **12:19**
